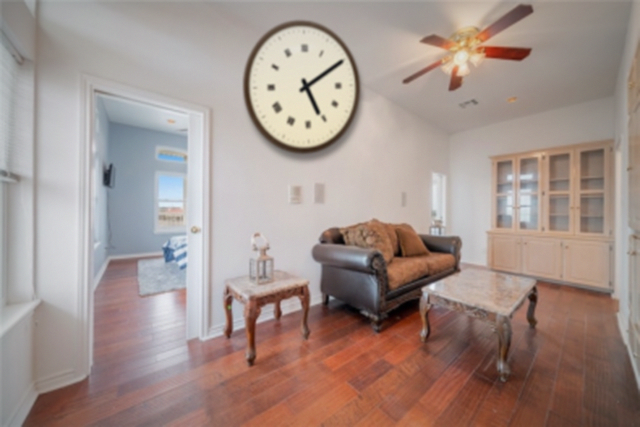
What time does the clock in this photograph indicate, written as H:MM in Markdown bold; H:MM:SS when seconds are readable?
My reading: **5:10**
